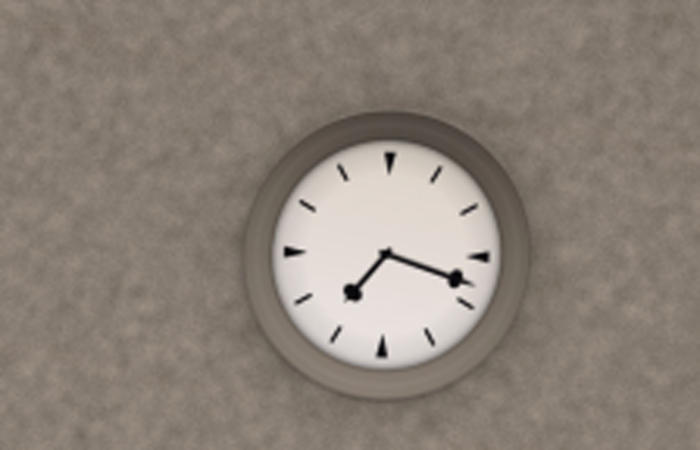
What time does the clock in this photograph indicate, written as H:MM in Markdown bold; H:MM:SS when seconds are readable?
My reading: **7:18**
